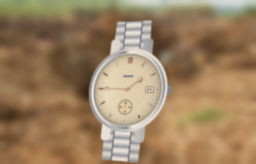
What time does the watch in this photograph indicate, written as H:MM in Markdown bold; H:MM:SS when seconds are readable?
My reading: **1:45**
